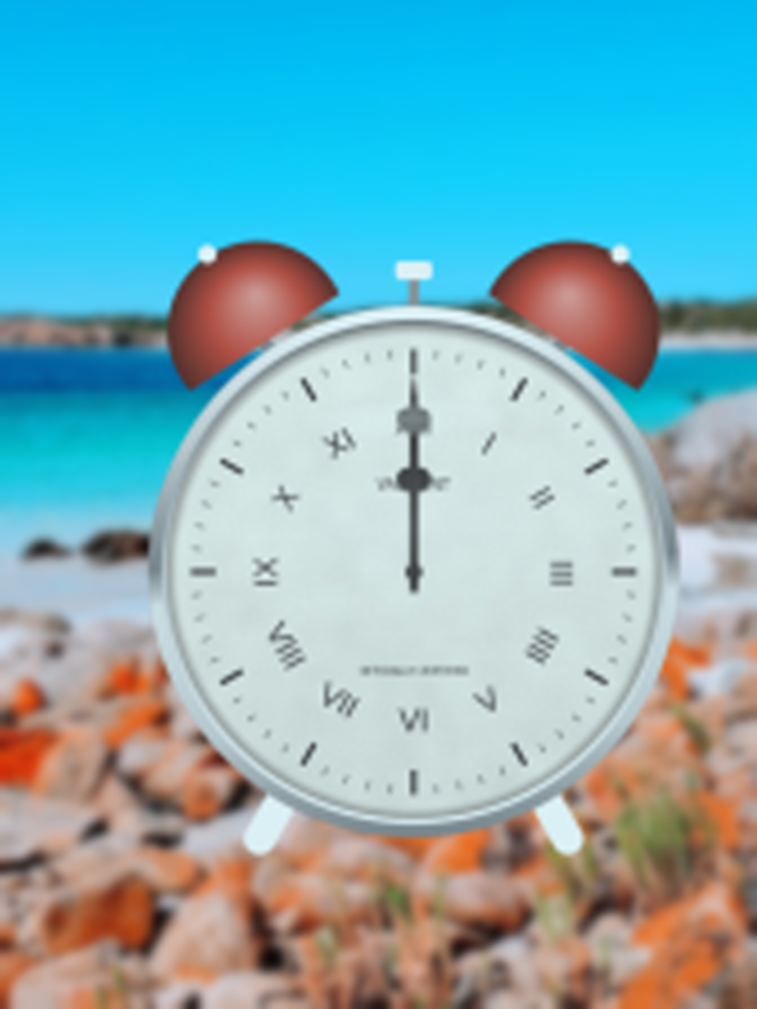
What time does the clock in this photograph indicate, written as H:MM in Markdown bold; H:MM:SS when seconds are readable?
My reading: **12:00**
